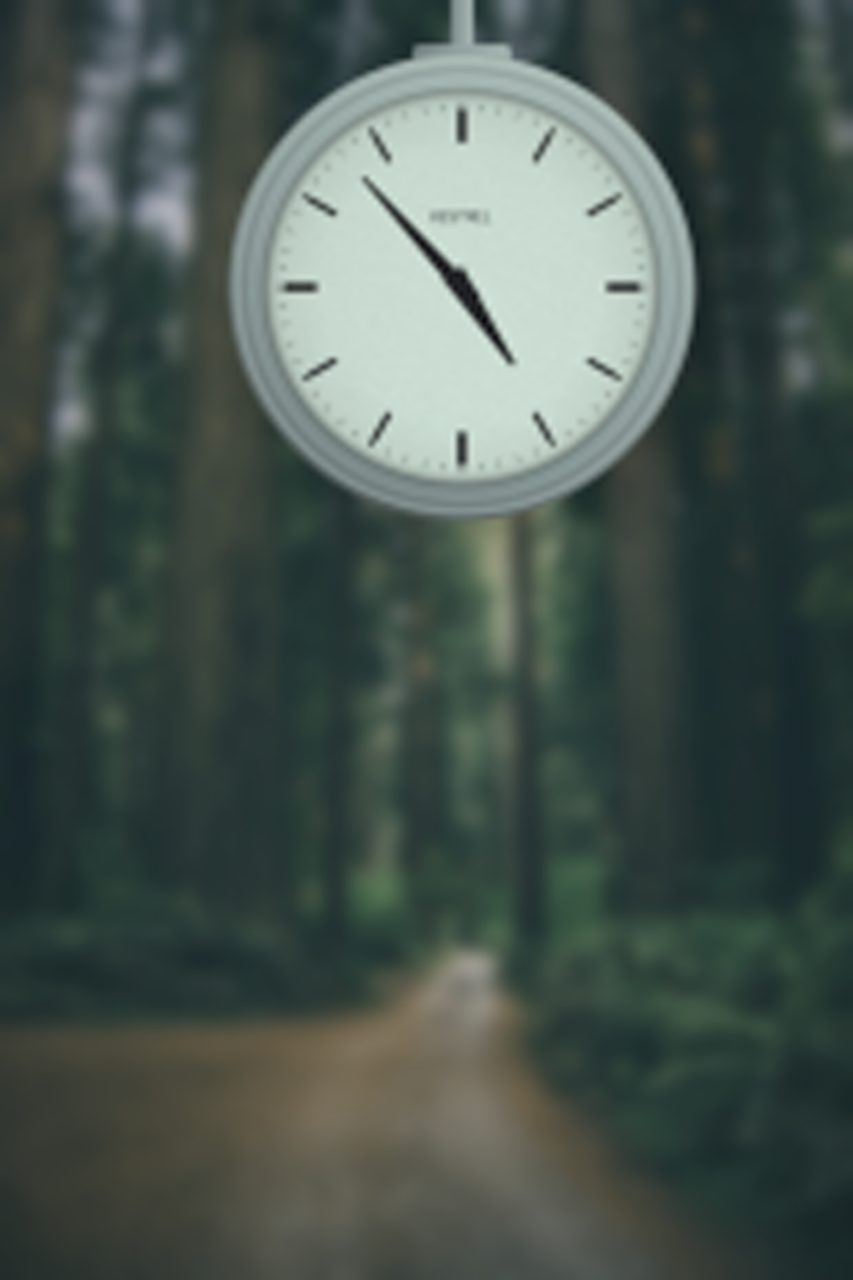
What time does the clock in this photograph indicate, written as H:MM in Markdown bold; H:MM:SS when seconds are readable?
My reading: **4:53**
